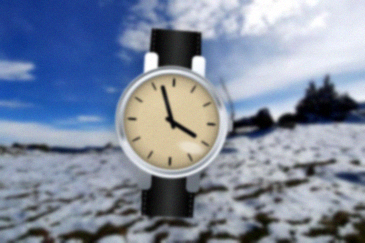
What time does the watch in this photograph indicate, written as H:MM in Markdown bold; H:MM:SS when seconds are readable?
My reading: **3:57**
